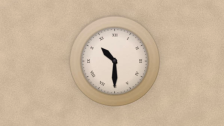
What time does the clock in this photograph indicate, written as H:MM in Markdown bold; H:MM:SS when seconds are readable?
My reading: **10:30**
